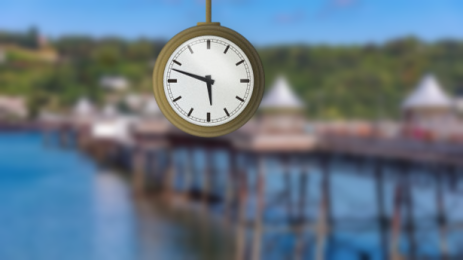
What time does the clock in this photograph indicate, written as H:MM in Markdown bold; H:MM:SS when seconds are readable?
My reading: **5:48**
